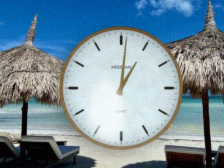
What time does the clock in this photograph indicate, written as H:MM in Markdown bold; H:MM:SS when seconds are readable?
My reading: **1:01**
